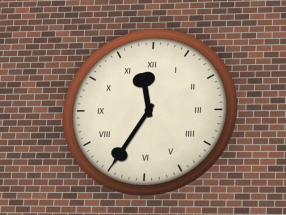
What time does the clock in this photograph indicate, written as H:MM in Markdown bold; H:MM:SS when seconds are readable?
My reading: **11:35**
